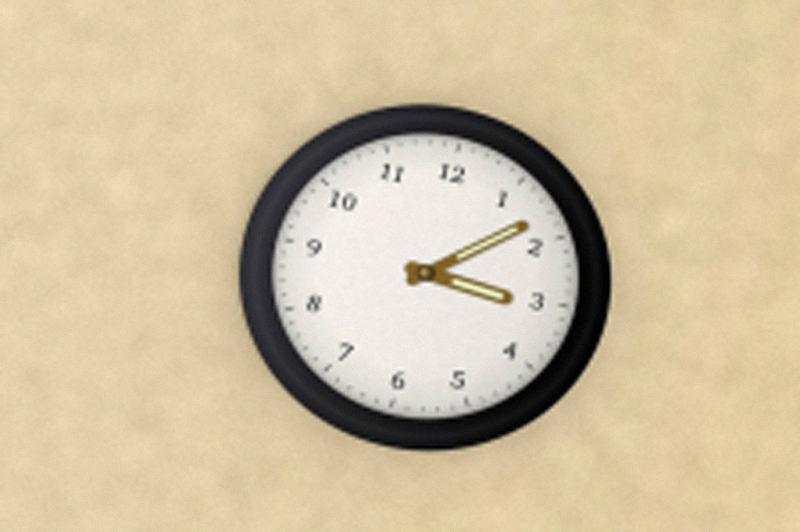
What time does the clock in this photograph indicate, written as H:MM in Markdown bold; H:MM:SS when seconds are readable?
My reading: **3:08**
